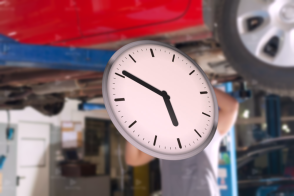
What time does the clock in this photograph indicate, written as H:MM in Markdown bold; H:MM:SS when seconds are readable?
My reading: **5:51**
